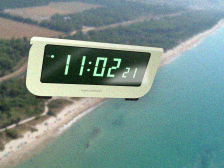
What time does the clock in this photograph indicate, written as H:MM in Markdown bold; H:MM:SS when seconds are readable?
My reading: **11:02:21**
